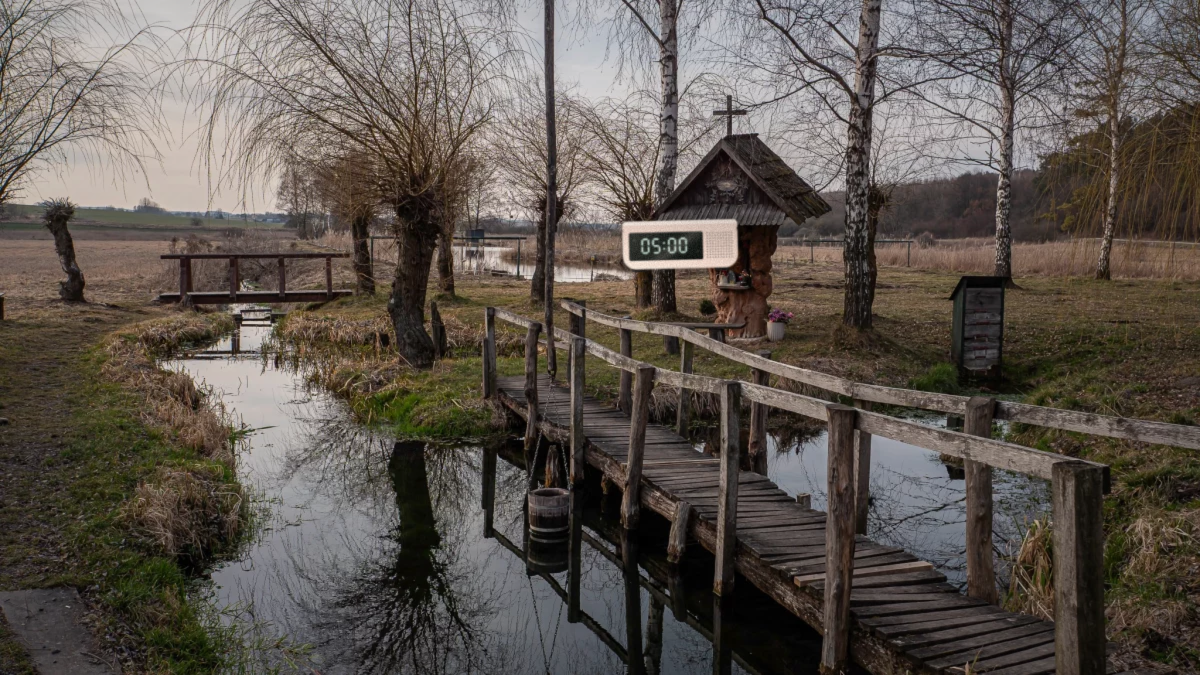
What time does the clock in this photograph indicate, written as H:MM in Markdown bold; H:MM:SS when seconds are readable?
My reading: **5:00**
